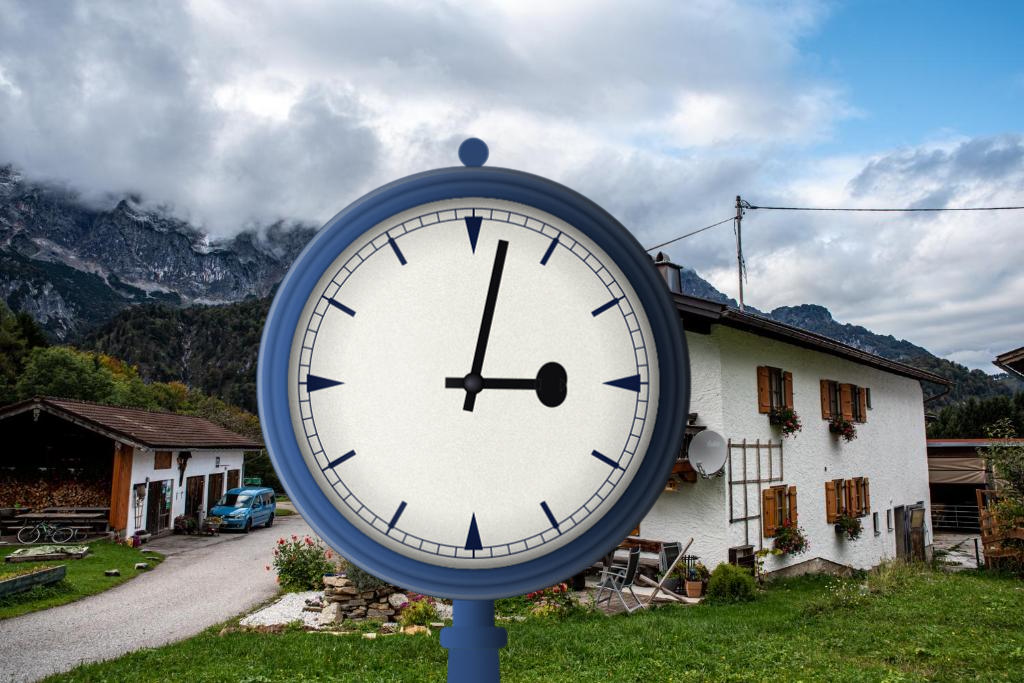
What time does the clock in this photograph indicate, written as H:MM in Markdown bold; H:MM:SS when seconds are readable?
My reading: **3:02**
